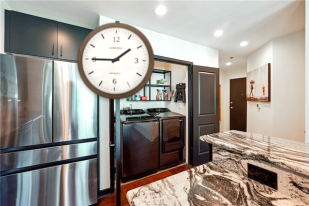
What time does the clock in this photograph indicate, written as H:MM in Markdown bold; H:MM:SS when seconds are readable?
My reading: **1:45**
